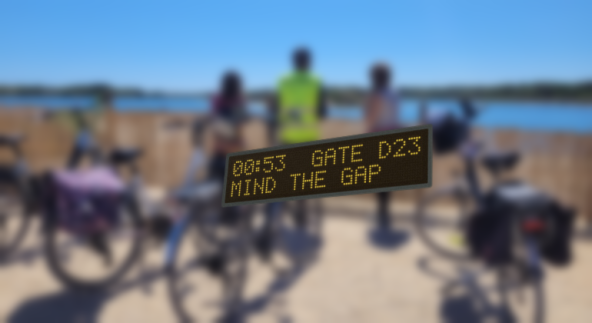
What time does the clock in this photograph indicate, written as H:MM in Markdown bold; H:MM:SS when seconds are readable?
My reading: **0:53**
